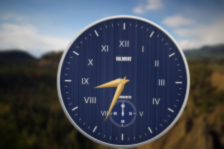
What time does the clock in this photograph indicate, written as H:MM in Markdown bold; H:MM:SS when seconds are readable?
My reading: **8:34**
